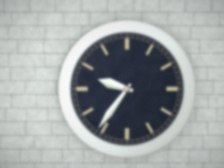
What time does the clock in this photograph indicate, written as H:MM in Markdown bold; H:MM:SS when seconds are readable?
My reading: **9:36**
